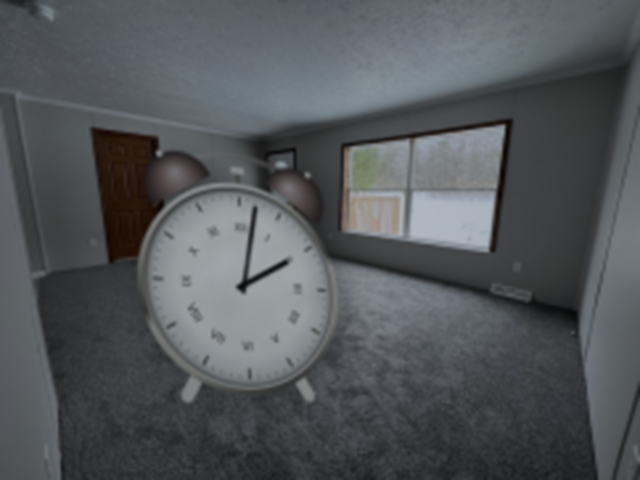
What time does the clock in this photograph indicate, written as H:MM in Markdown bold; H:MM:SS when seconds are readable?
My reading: **2:02**
